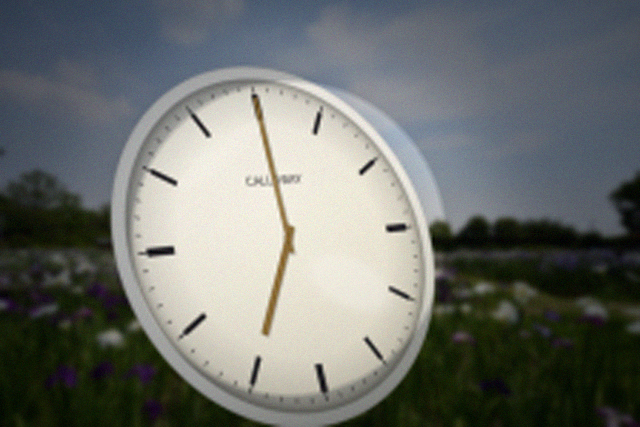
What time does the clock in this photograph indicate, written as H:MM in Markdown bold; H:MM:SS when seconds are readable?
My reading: **7:00**
